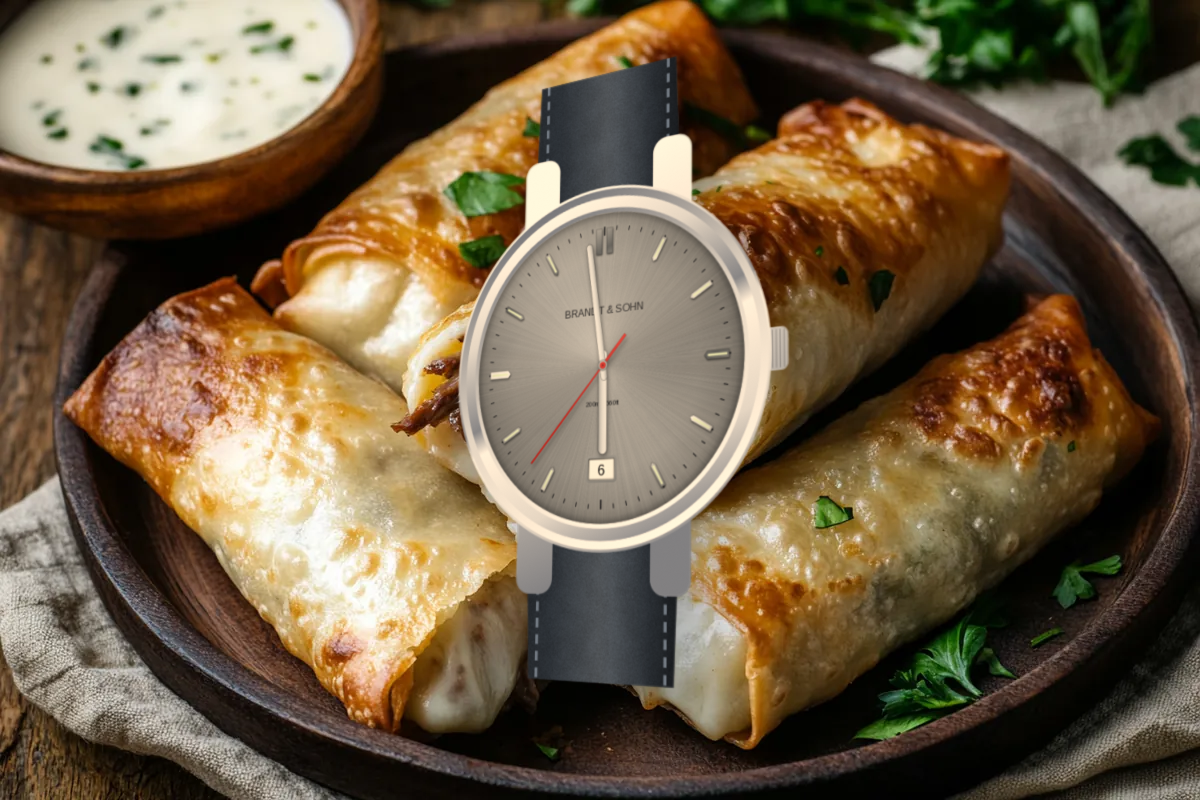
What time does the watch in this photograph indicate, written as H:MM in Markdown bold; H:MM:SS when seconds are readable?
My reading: **5:58:37**
